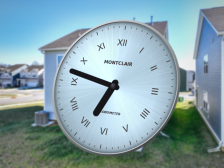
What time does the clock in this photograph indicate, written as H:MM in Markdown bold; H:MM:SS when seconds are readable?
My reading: **6:47**
